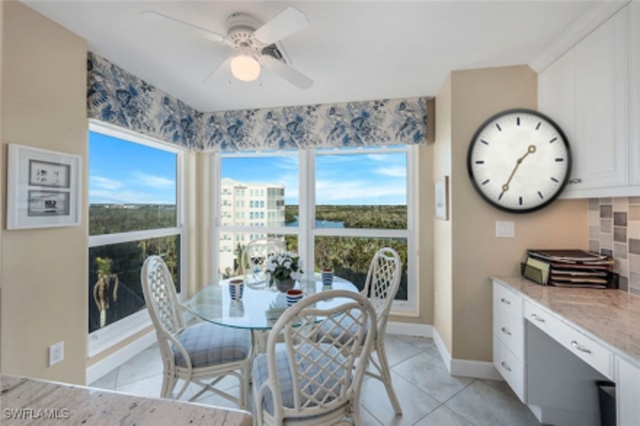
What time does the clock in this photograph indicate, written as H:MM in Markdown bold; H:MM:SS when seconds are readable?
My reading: **1:35**
